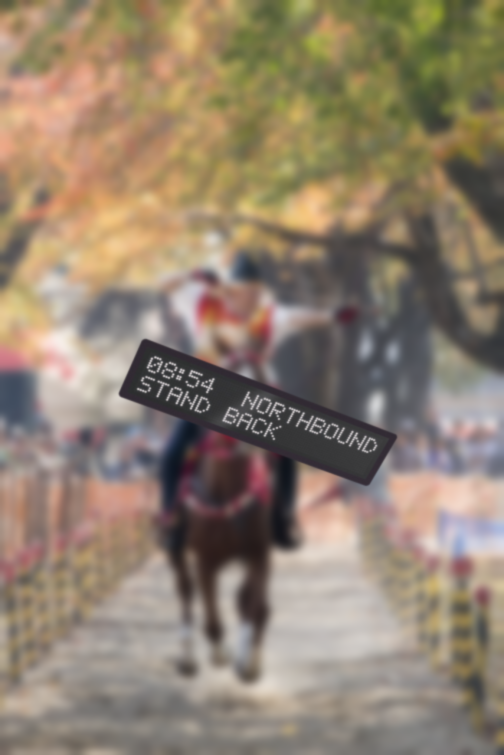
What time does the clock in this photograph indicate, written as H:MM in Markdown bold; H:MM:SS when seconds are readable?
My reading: **8:54**
